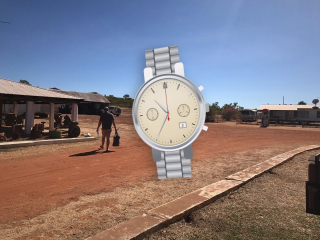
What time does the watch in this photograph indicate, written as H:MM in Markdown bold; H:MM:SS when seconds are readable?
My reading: **10:35**
